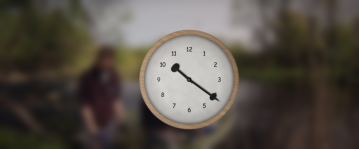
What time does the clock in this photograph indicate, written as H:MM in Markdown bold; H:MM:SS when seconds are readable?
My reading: **10:21**
